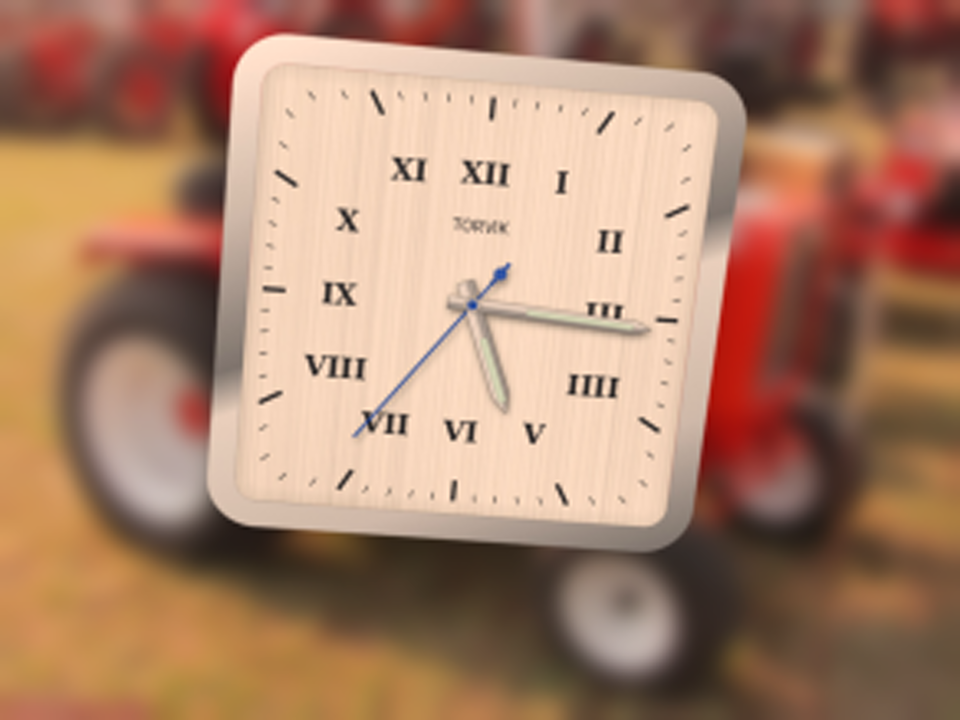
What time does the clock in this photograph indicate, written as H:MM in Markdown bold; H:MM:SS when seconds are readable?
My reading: **5:15:36**
